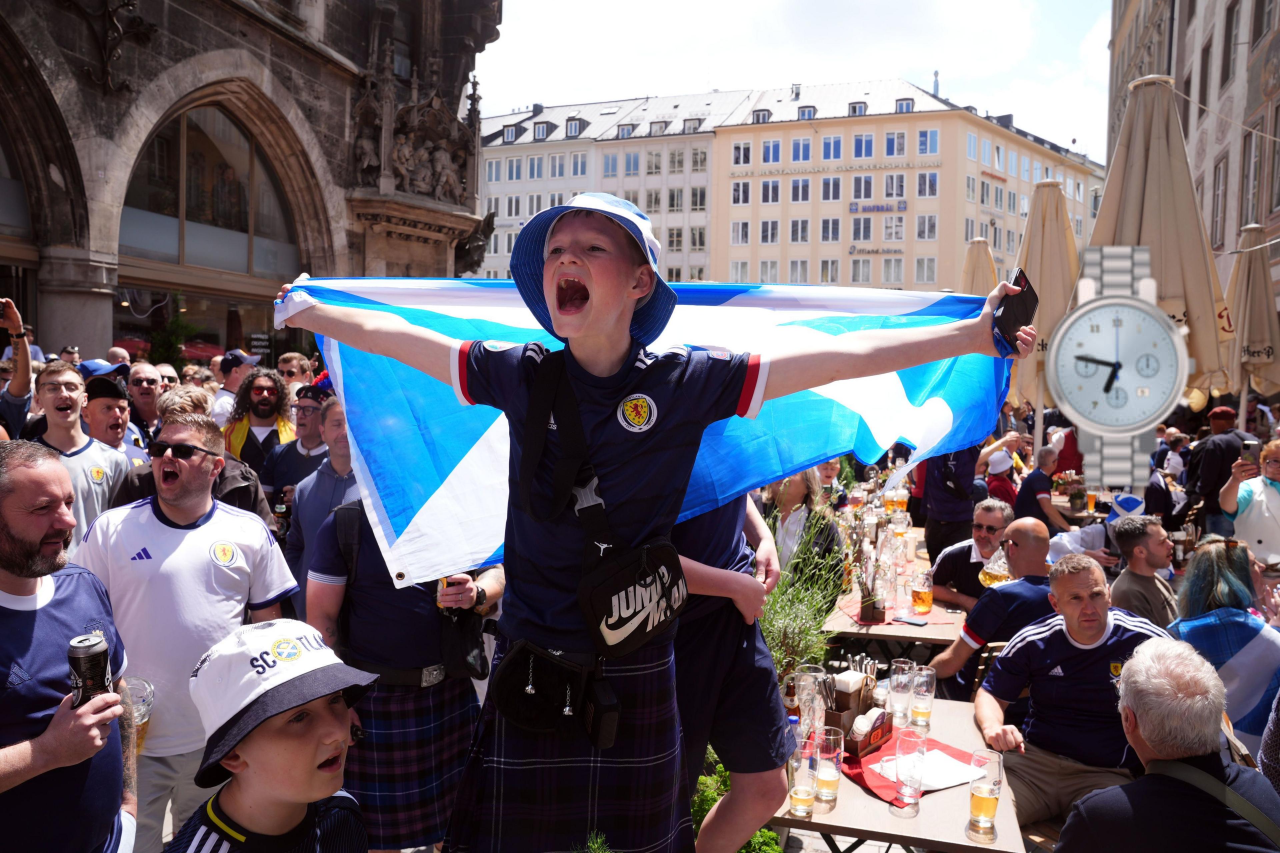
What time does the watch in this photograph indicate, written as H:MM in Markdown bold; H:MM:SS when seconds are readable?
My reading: **6:47**
